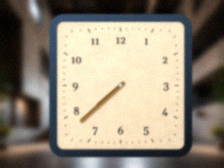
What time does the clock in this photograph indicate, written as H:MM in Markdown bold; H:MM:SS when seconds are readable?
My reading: **7:38**
